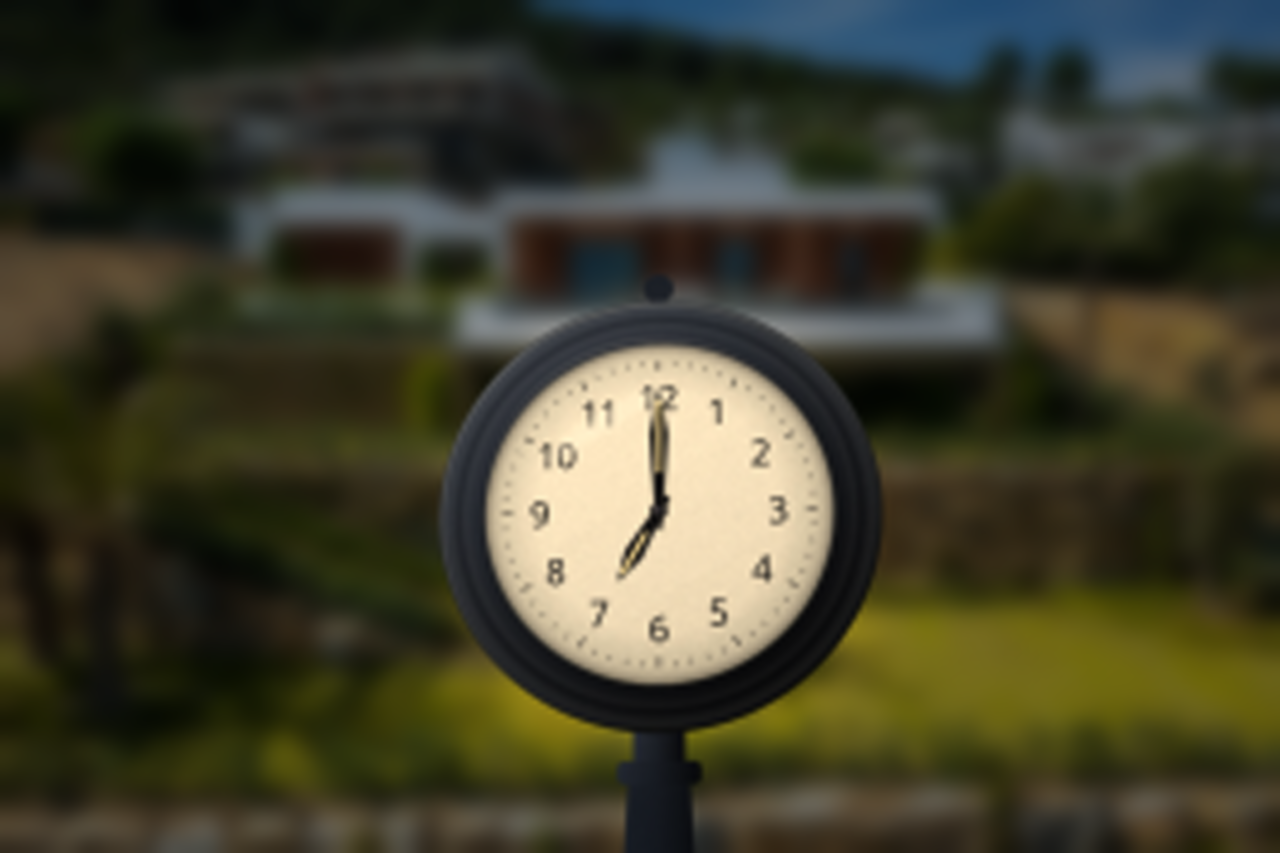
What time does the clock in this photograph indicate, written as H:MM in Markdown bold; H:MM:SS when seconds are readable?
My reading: **7:00**
